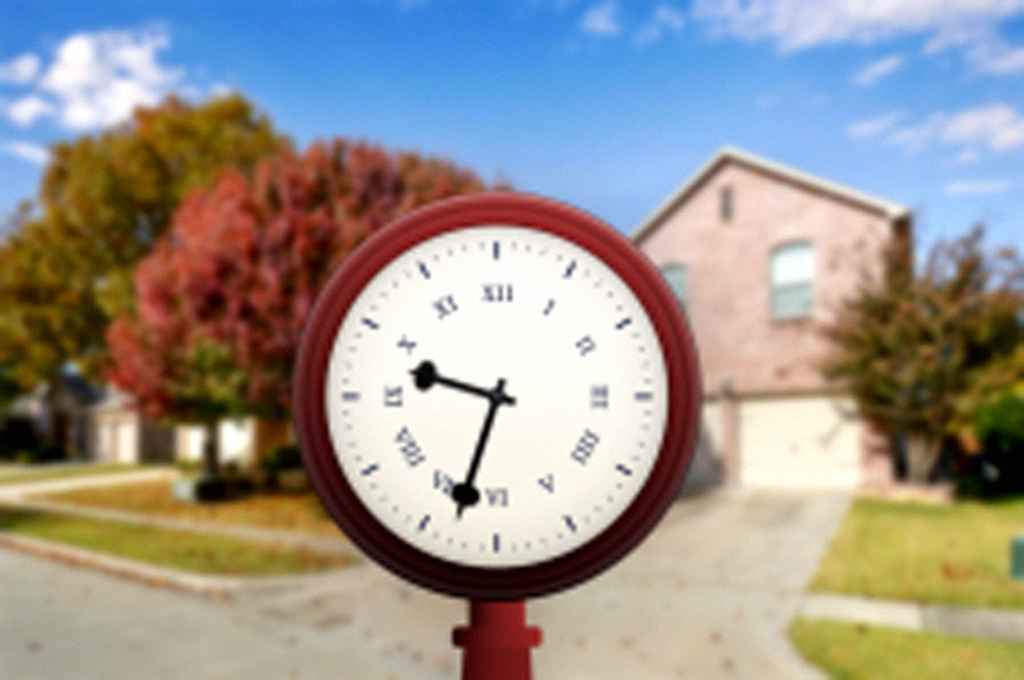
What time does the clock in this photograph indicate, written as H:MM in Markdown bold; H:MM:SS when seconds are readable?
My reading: **9:33**
